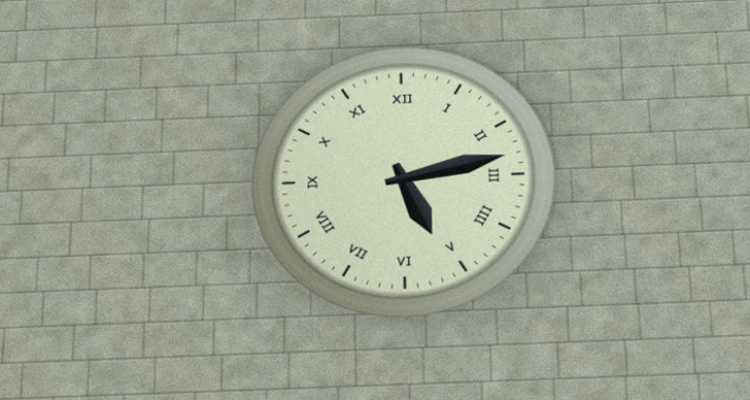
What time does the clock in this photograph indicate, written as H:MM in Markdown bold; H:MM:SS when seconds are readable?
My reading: **5:13**
